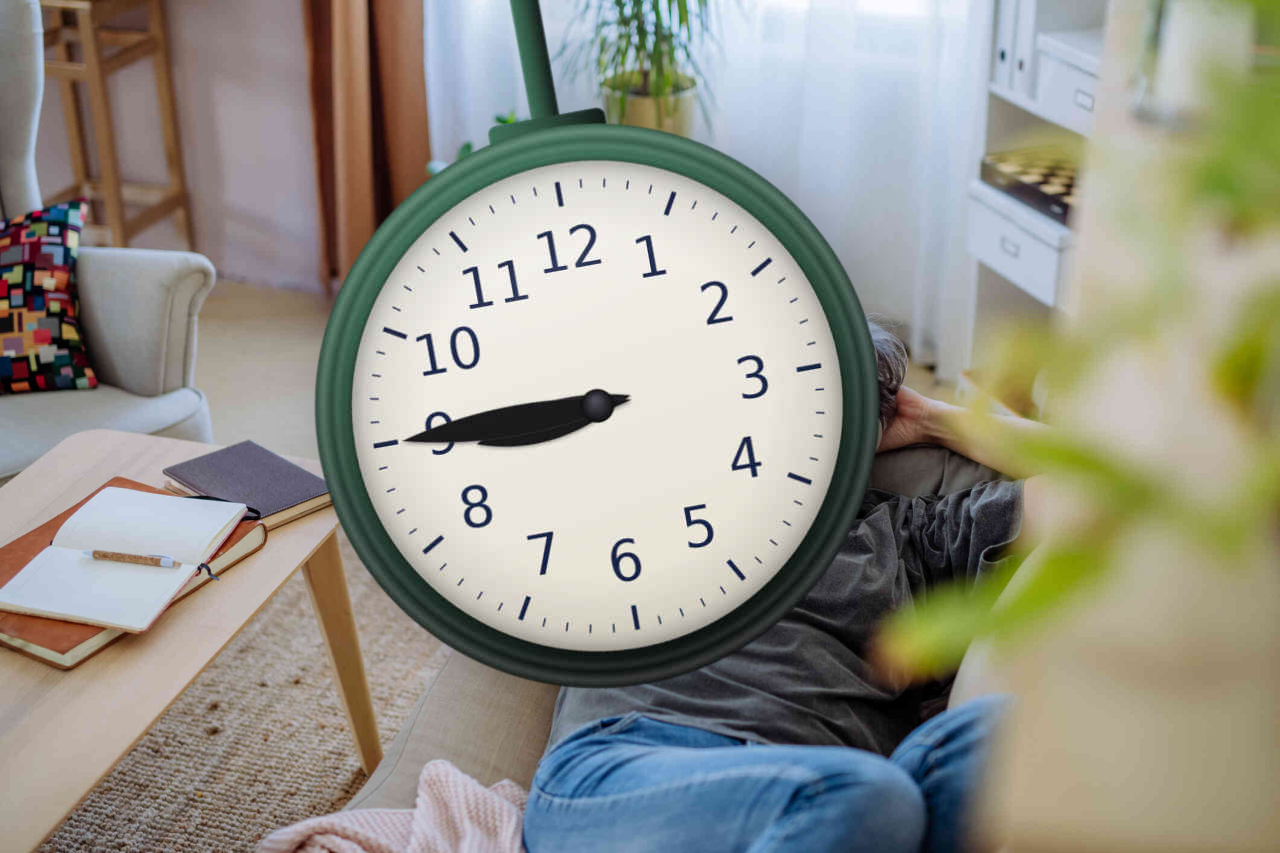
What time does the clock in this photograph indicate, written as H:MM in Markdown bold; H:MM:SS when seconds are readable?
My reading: **8:45**
